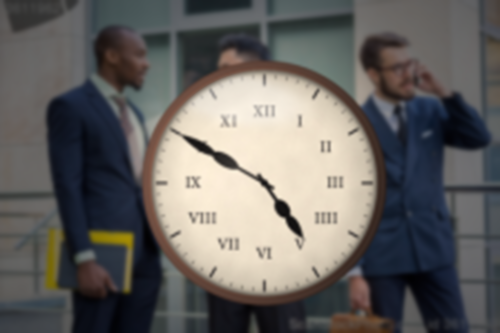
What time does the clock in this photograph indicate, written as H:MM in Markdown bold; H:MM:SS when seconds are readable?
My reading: **4:50**
